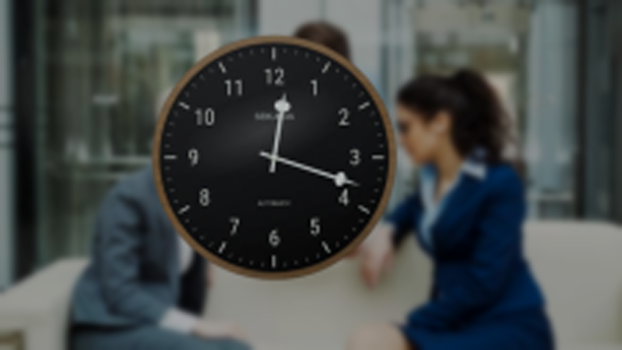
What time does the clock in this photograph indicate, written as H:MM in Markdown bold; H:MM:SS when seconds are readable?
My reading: **12:18**
